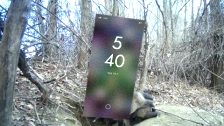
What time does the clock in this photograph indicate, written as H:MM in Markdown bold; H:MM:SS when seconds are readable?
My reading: **5:40**
